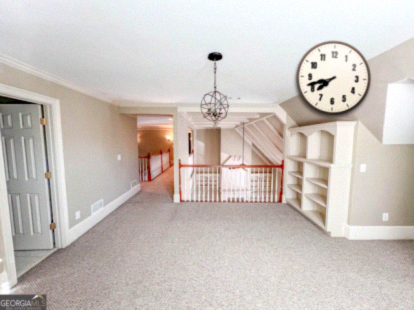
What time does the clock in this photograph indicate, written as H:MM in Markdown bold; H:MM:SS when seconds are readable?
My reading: **7:42**
